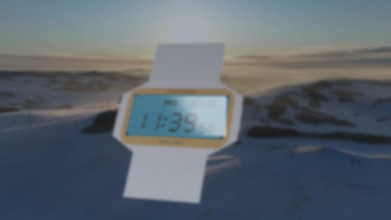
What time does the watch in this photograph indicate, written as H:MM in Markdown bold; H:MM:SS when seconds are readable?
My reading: **11:39**
